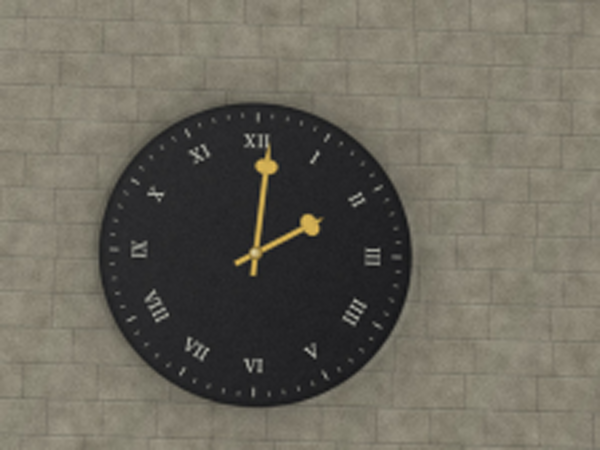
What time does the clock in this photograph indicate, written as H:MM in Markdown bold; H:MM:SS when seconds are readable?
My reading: **2:01**
